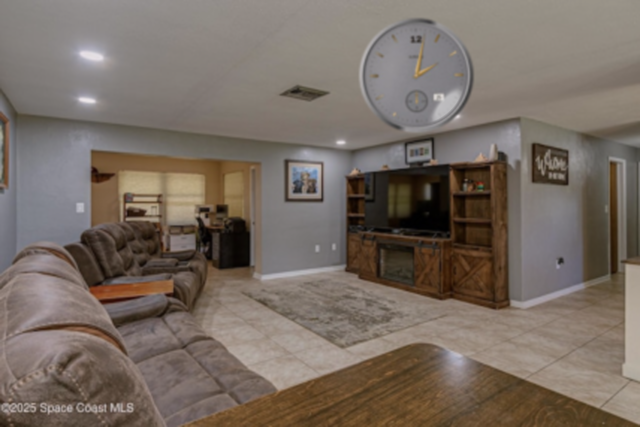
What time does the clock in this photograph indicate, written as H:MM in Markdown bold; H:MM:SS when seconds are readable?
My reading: **2:02**
